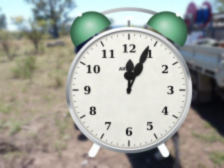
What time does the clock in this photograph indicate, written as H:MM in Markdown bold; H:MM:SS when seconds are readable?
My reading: **12:04**
